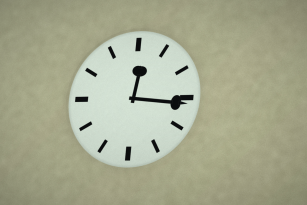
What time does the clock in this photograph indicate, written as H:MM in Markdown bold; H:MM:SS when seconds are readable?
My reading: **12:16**
